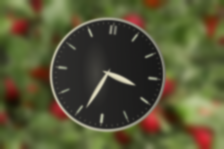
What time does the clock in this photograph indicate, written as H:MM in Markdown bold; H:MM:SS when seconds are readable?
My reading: **3:34**
